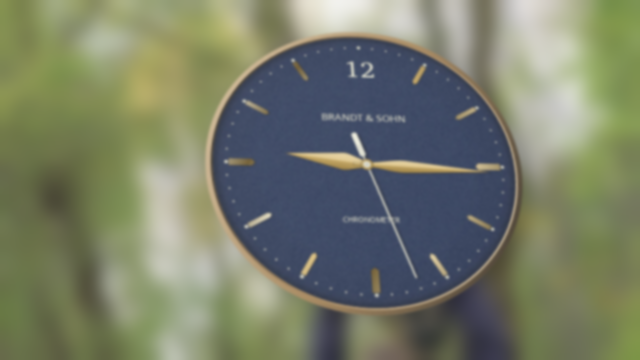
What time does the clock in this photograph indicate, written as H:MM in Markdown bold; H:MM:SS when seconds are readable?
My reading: **9:15:27**
